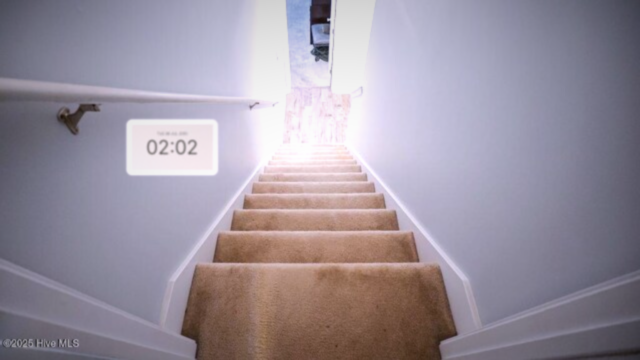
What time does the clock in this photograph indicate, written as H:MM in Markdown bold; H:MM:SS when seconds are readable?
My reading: **2:02**
